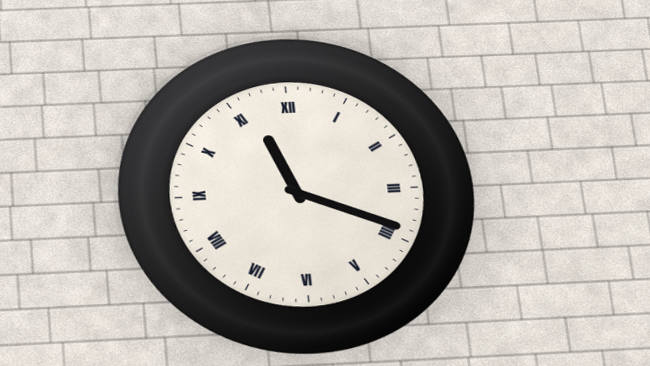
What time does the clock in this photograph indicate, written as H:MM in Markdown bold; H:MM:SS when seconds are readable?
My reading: **11:19**
